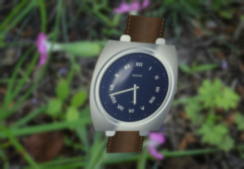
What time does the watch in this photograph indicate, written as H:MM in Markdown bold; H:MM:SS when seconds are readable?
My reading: **5:42**
